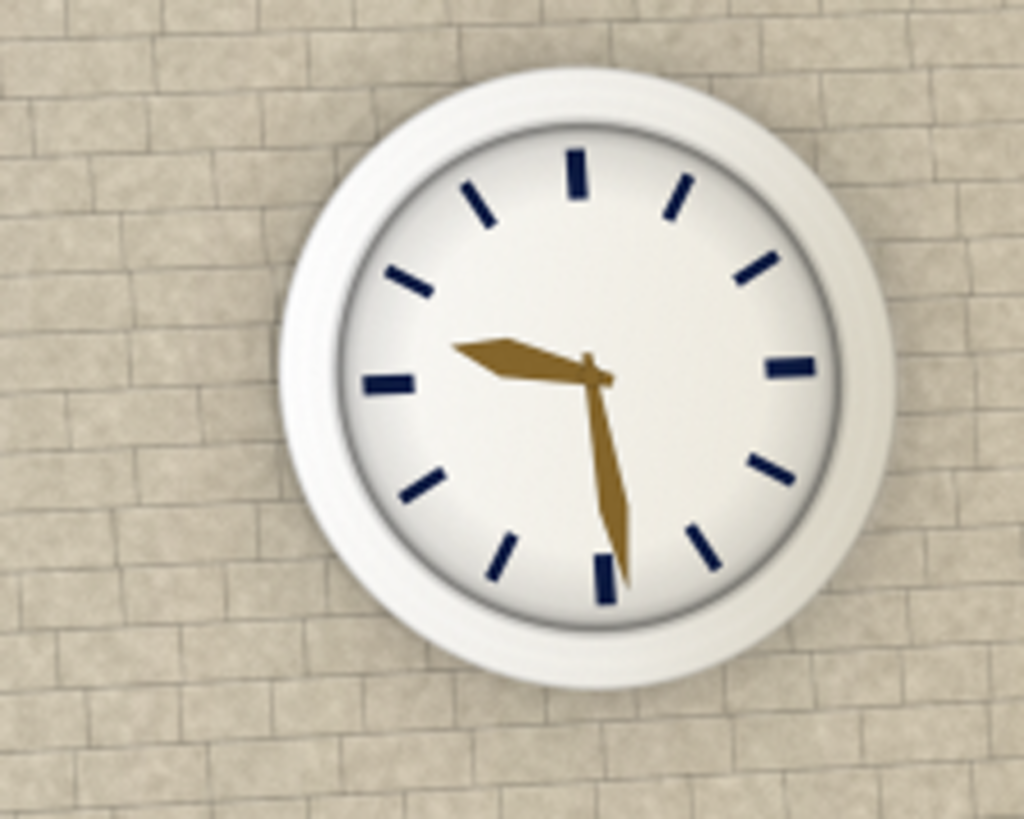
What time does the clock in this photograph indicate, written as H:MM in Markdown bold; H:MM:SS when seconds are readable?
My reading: **9:29**
